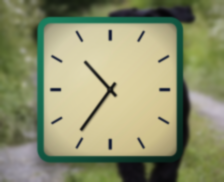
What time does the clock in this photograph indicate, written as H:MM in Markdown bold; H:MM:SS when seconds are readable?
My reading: **10:36**
